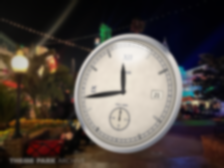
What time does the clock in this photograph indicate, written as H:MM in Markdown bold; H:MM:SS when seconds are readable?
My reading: **11:43**
